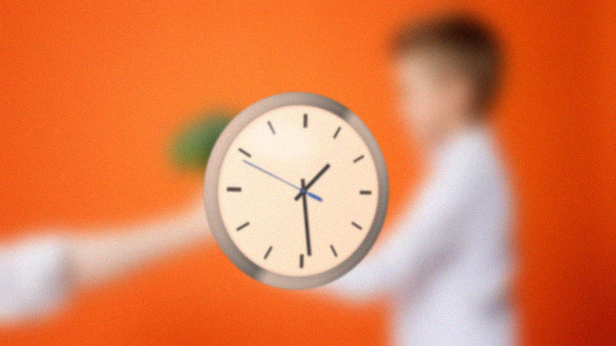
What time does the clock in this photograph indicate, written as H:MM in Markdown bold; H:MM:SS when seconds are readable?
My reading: **1:28:49**
